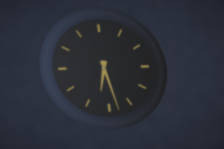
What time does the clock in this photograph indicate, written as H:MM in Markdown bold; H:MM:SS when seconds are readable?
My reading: **6:28**
